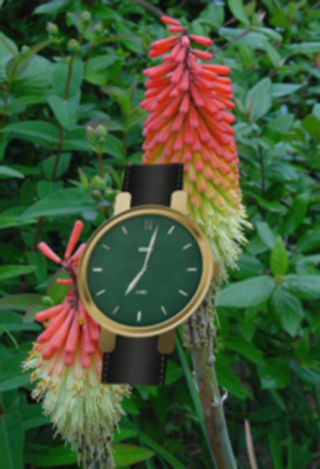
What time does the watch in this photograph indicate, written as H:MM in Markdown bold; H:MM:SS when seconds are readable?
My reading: **7:02**
